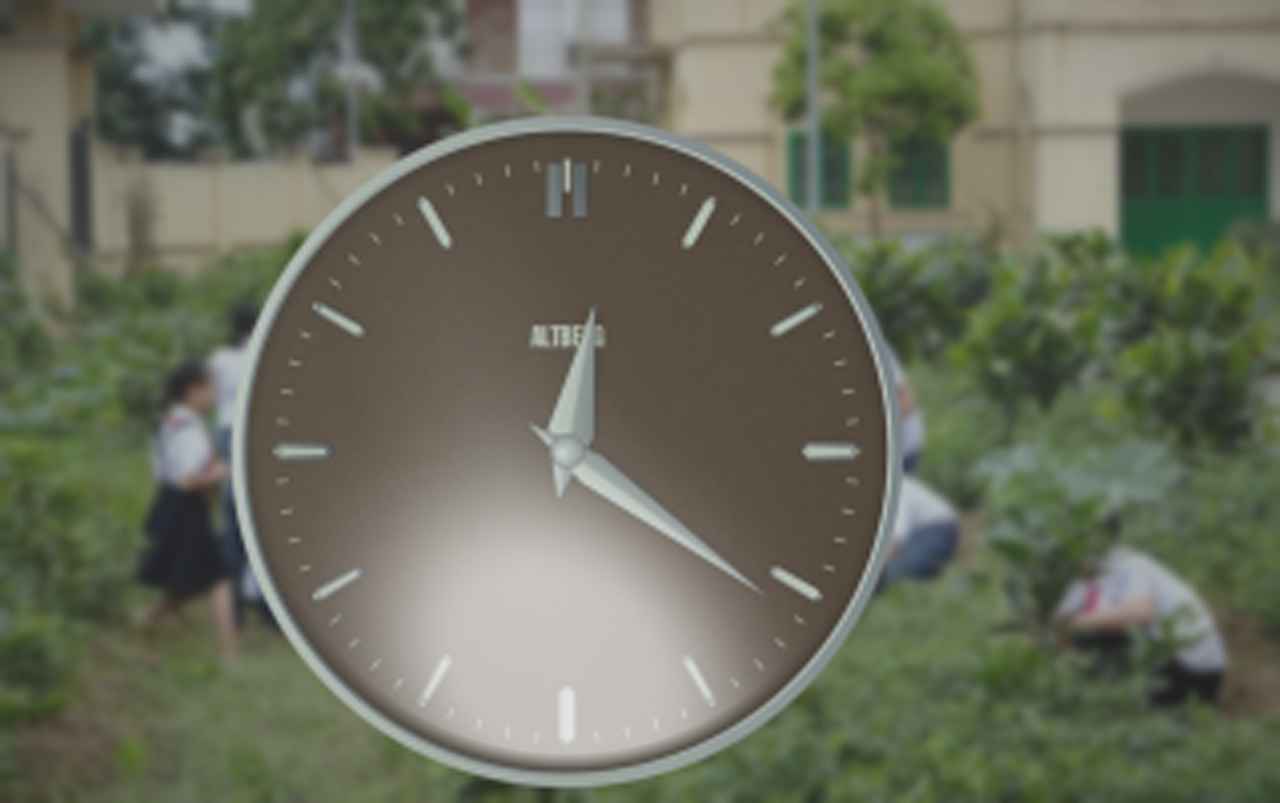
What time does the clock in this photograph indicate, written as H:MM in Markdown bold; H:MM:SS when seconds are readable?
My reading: **12:21**
